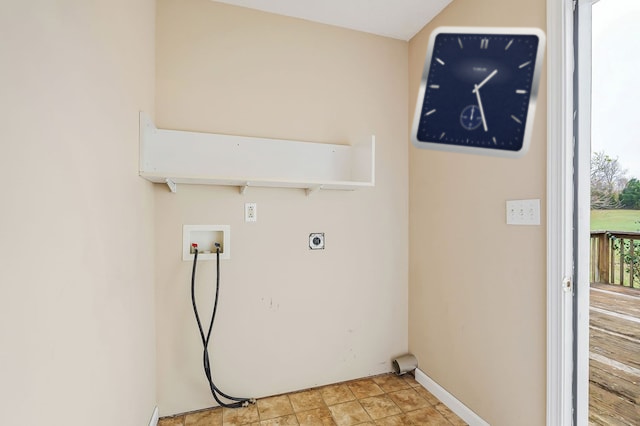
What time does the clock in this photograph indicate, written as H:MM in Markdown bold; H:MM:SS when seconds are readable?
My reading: **1:26**
